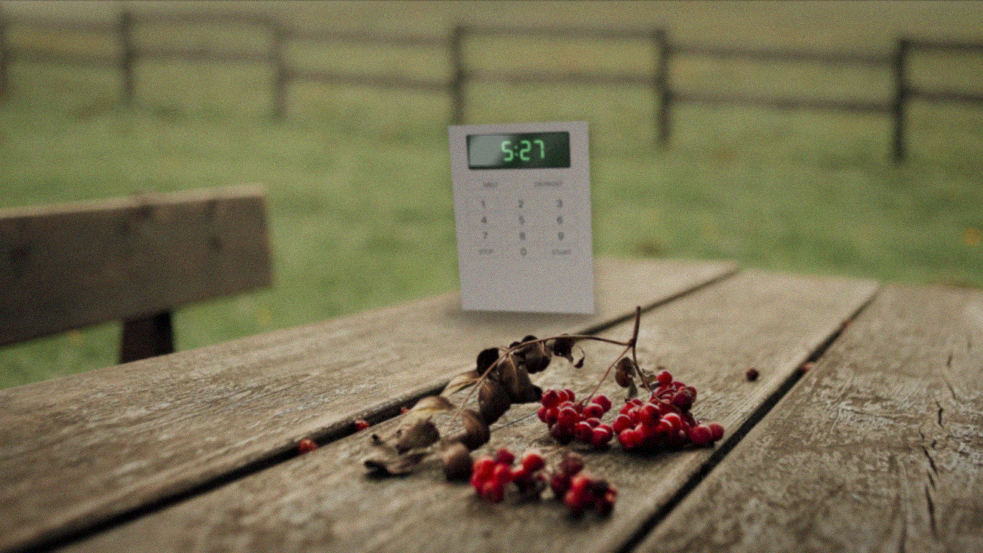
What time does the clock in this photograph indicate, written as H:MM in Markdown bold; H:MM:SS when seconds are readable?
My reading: **5:27**
